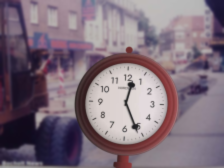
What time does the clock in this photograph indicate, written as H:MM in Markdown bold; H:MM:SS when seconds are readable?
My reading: **12:26**
